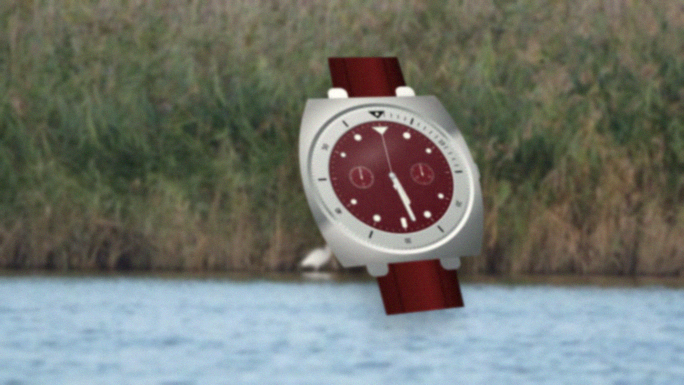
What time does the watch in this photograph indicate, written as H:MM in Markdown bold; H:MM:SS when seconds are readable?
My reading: **5:28**
